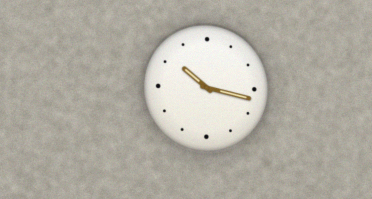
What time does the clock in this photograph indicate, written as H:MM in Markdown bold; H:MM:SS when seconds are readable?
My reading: **10:17**
